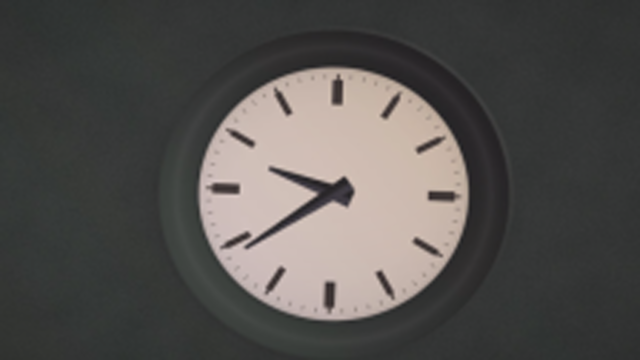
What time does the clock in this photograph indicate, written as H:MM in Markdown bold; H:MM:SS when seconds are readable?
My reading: **9:39**
